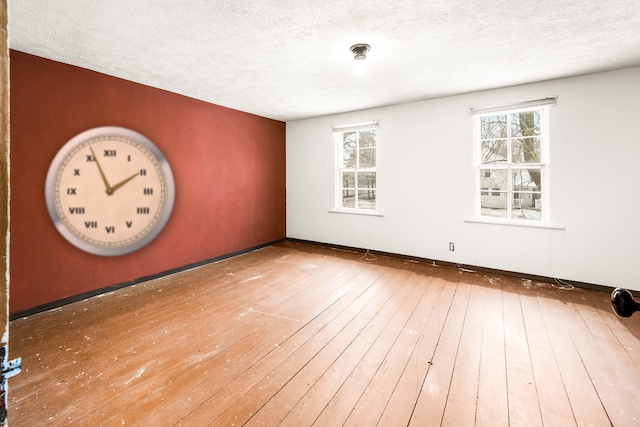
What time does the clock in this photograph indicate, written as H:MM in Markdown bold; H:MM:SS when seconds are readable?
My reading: **1:56**
